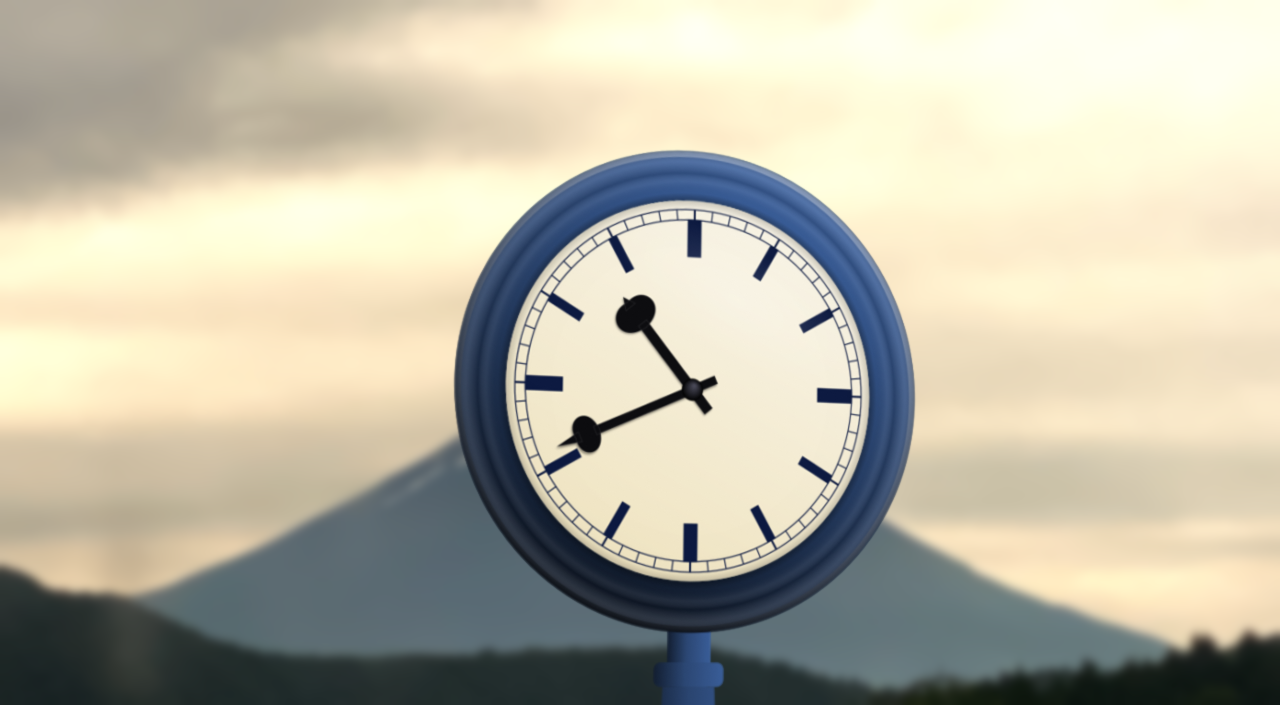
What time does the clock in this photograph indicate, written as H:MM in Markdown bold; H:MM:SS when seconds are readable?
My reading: **10:41**
